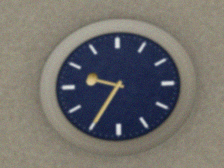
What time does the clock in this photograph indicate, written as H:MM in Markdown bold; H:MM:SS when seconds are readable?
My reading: **9:35**
